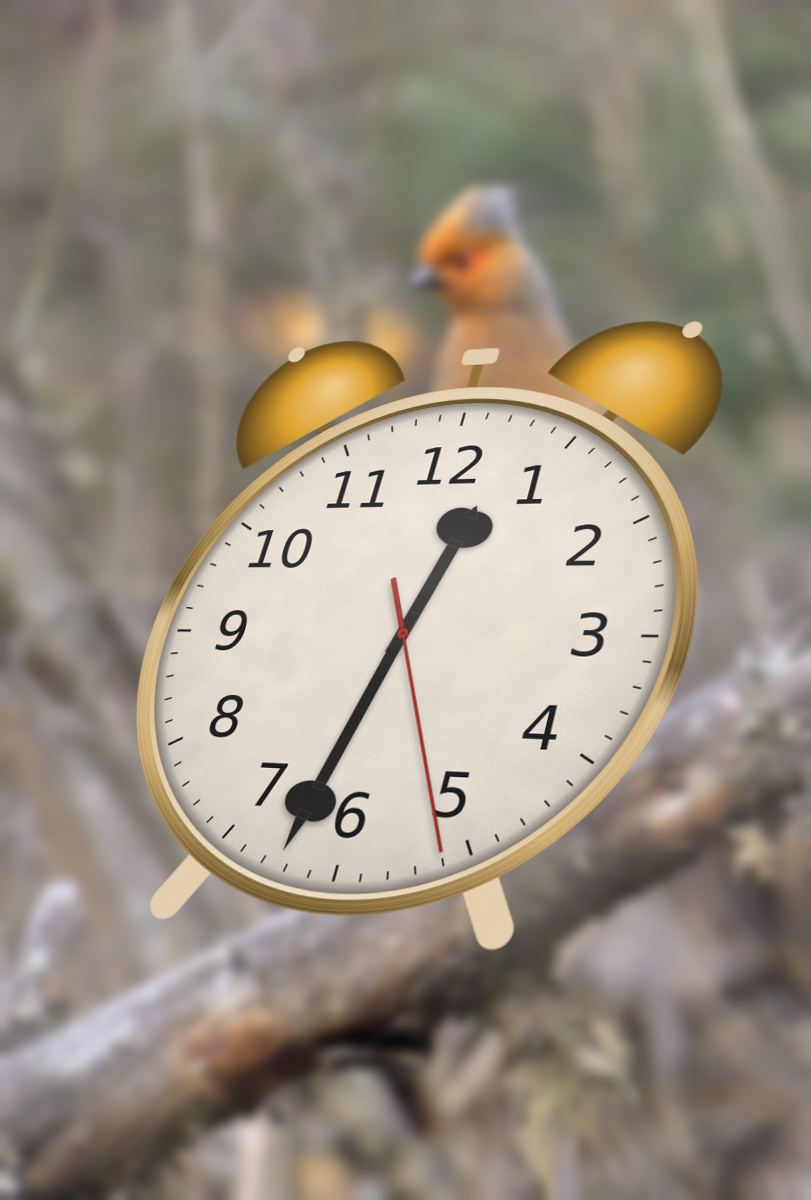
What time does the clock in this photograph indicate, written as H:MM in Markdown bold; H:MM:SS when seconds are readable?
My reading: **12:32:26**
